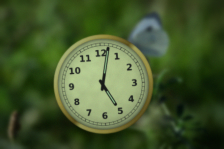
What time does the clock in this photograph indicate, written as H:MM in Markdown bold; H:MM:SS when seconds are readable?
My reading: **5:02**
